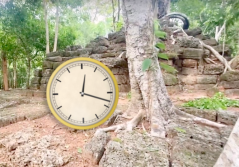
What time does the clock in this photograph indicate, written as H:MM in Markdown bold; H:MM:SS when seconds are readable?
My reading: **12:18**
